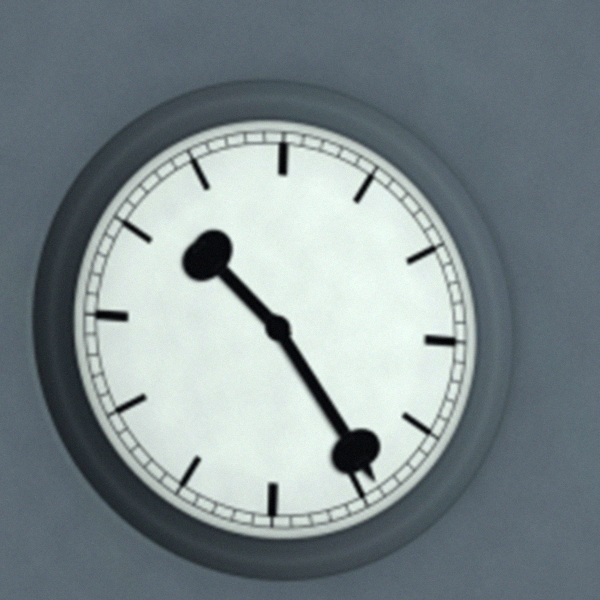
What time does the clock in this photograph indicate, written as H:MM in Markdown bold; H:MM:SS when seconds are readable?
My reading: **10:24**
